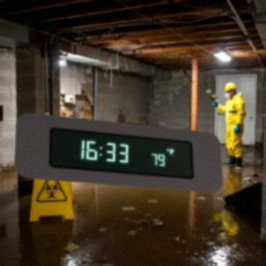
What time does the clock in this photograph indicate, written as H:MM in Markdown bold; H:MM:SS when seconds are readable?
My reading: **16:33**
